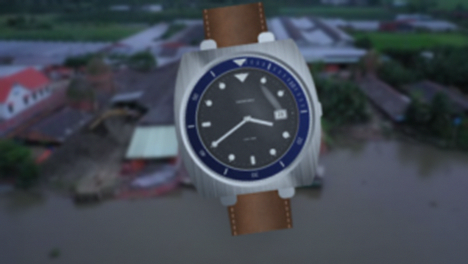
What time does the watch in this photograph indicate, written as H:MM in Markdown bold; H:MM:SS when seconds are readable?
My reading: **3:40**
